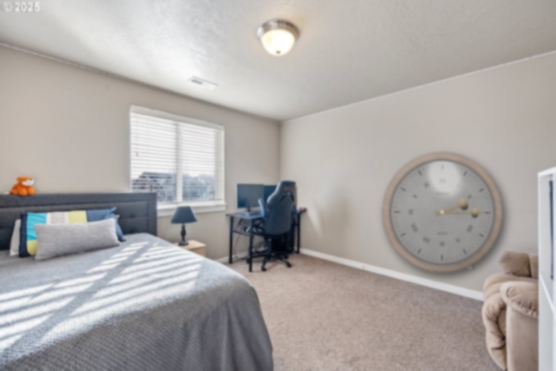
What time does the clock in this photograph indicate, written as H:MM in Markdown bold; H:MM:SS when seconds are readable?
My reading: **2:15**
